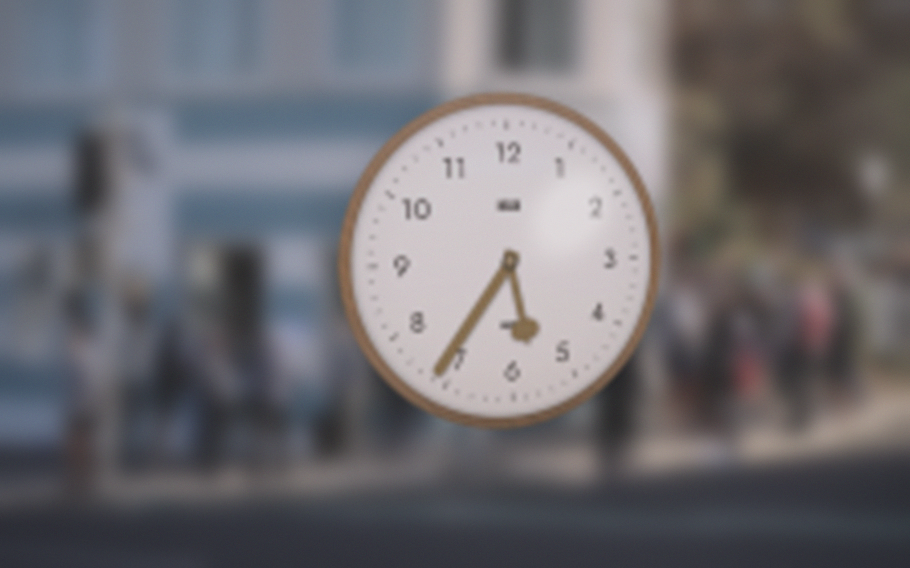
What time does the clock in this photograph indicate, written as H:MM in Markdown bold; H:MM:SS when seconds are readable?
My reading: **5:36**
